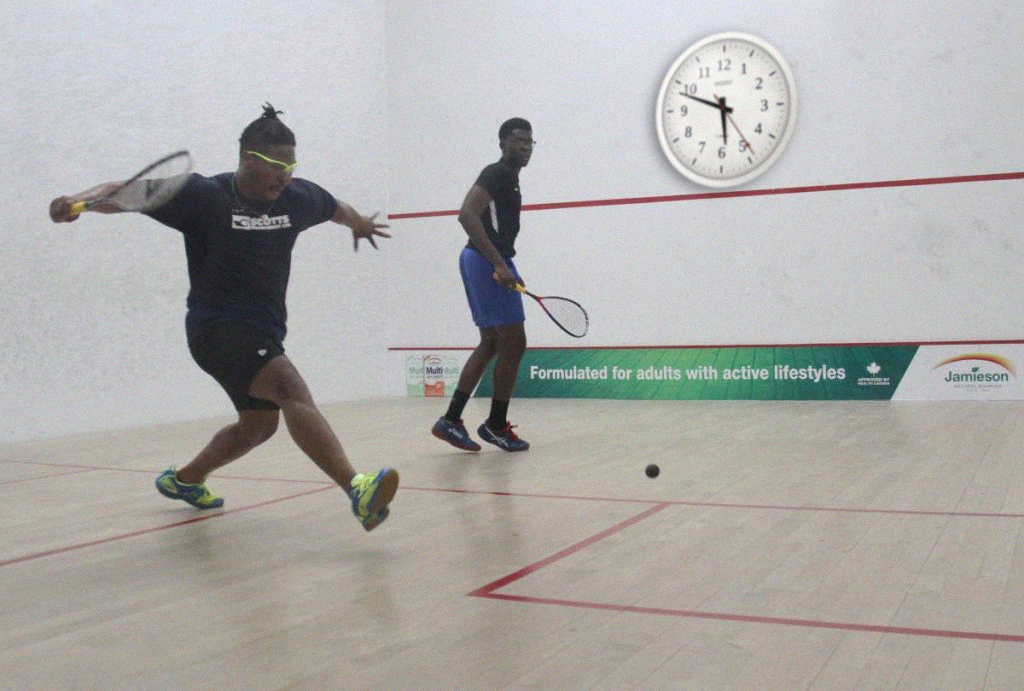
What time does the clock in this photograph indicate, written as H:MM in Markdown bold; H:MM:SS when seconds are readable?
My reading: **5:48:24**
